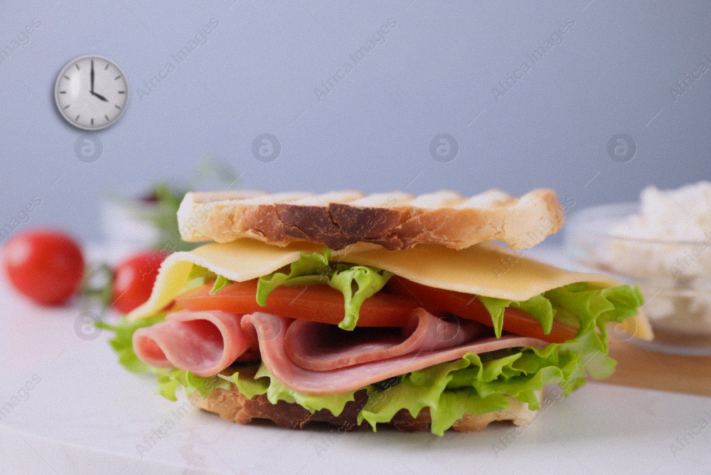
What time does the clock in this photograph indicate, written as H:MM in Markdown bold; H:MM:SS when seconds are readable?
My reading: **4:00**
